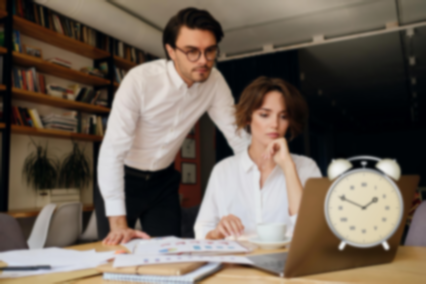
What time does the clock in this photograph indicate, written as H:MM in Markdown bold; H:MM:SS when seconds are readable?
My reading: **1:49**
